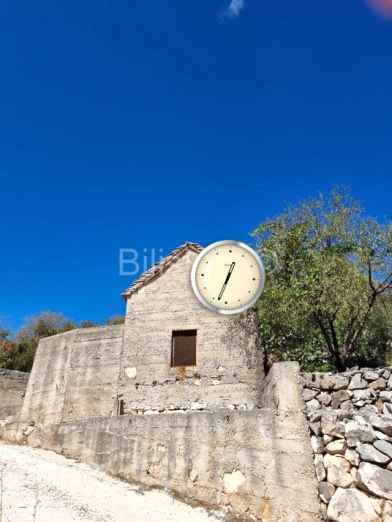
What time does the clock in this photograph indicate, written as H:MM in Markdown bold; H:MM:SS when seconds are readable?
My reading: **12:33**
